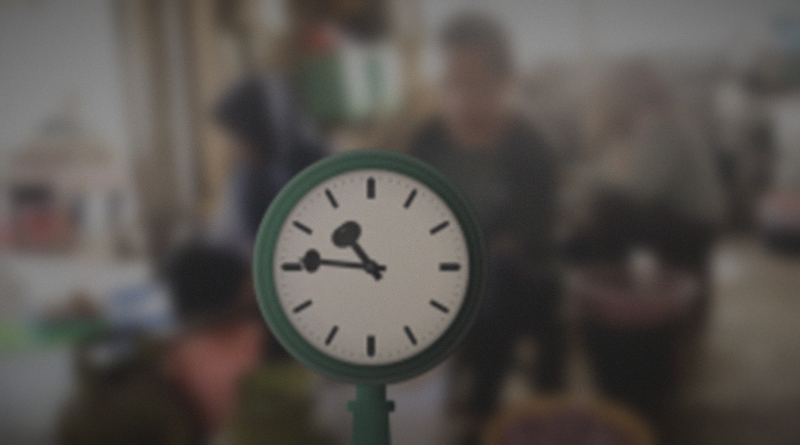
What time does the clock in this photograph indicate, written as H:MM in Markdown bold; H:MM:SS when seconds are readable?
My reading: **10:46**
